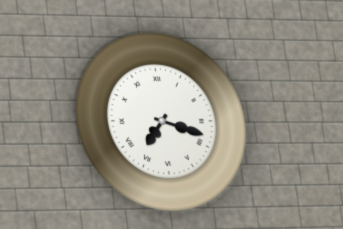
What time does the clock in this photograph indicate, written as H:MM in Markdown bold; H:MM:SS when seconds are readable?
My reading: **7:18**
